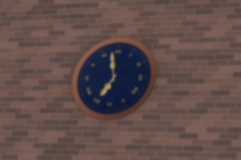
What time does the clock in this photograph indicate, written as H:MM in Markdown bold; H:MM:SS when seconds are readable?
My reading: **6:58**
